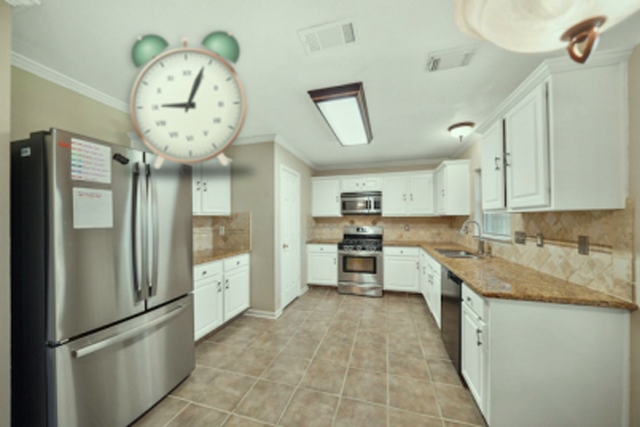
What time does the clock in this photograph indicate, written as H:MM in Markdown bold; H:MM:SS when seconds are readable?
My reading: **9:04**
